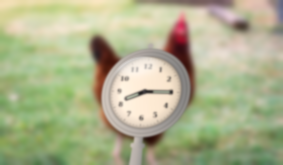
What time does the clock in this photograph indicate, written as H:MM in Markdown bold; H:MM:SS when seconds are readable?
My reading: **8:15**
